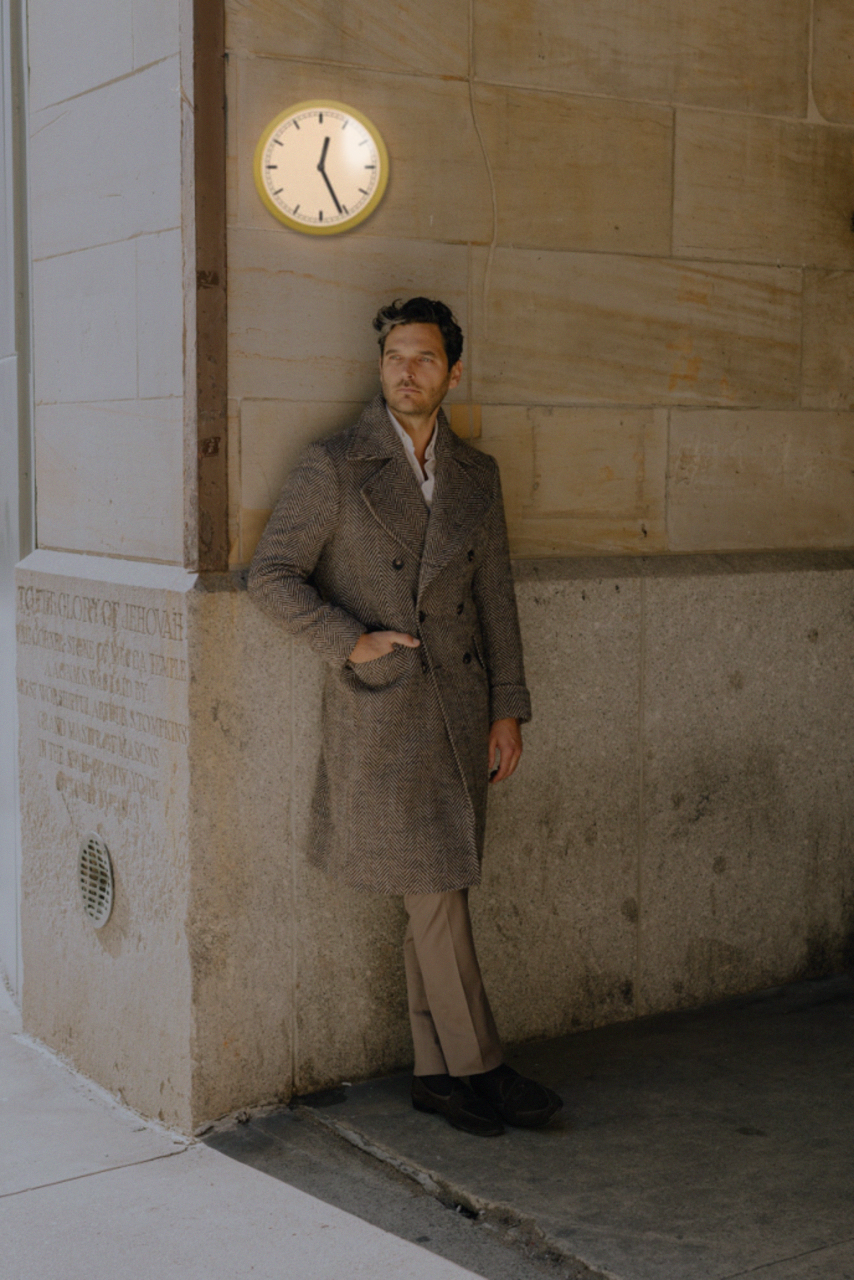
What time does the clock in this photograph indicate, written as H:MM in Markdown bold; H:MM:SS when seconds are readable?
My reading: **12:26**
